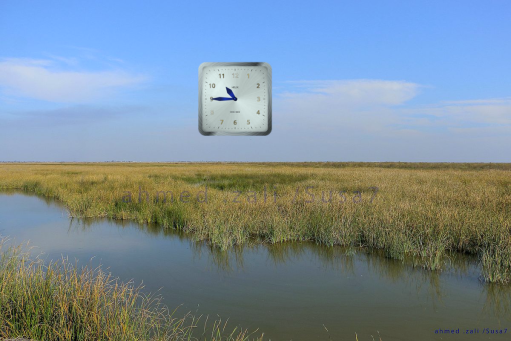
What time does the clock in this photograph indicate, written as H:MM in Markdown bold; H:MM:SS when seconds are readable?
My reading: **10:45**
